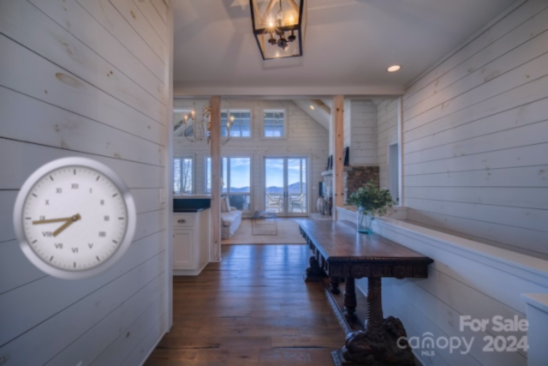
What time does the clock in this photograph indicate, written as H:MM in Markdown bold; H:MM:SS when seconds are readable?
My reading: **7:44**
